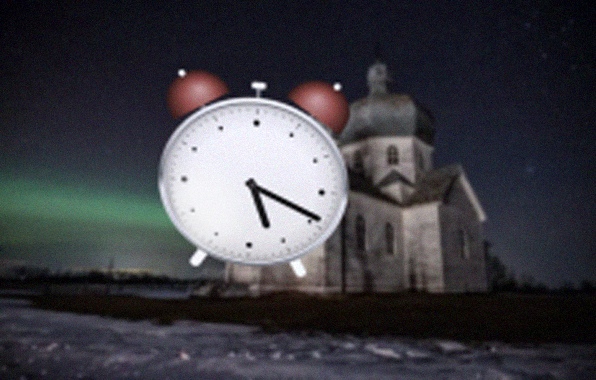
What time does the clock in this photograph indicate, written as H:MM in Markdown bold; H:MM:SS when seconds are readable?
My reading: **5:19**
